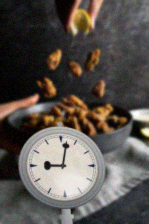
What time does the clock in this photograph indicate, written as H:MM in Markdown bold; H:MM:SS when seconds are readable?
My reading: **9:02**
